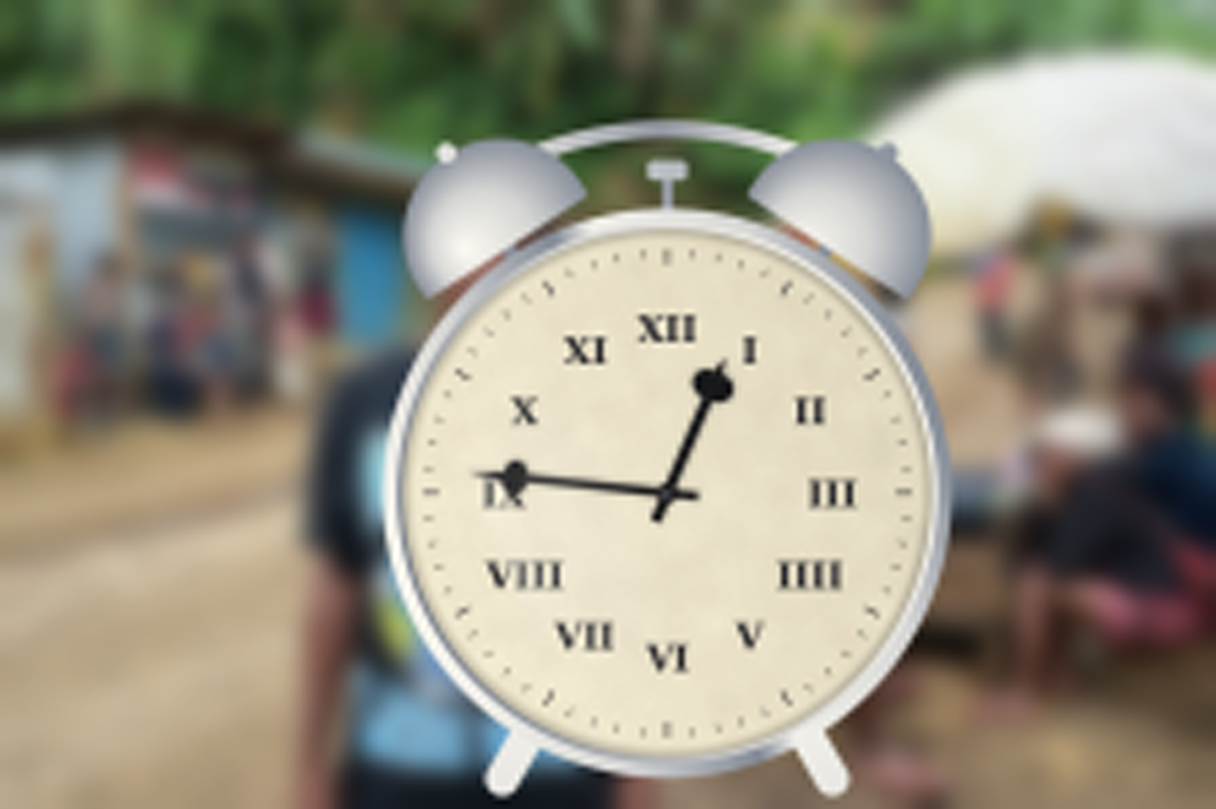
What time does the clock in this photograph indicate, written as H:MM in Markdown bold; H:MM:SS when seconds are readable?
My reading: **12:46**
